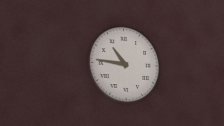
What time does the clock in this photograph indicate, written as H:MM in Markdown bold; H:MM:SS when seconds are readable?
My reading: **10:46**
